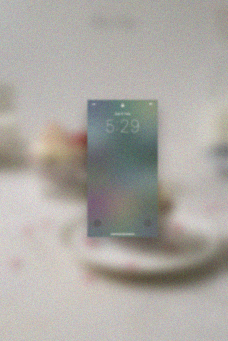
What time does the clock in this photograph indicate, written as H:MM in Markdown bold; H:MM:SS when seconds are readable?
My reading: **5:29**
